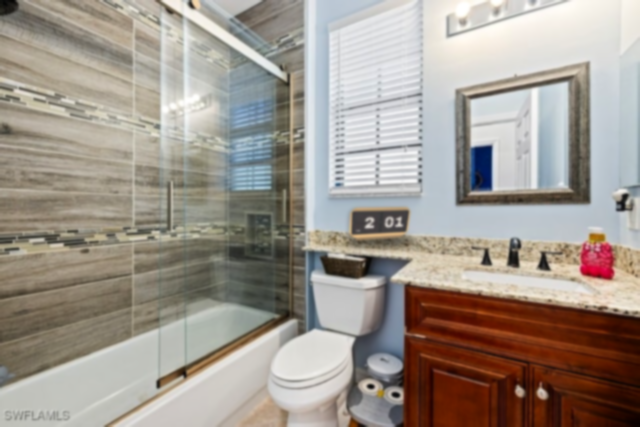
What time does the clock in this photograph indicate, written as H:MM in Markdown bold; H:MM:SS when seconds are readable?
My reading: **2:01**
